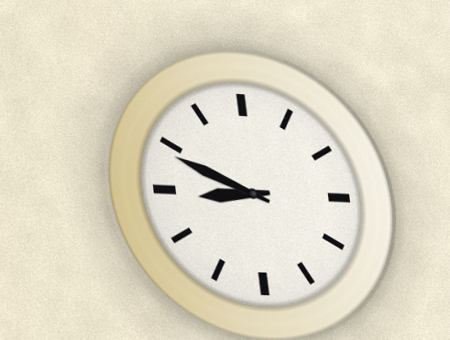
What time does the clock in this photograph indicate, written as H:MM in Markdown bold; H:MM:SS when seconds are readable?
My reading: **8:49**
